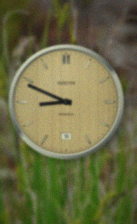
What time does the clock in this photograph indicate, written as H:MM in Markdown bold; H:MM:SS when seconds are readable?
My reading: **8:49**
